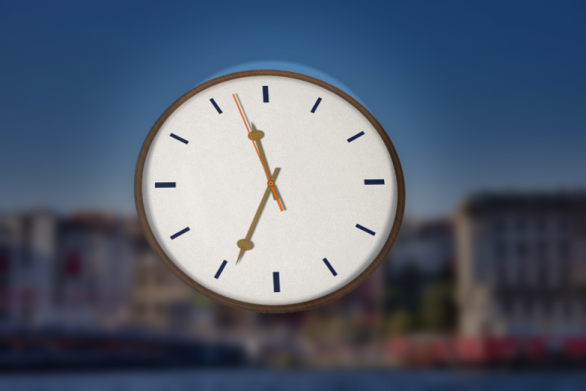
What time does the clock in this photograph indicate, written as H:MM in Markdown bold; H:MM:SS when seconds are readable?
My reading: **11:33:57**
